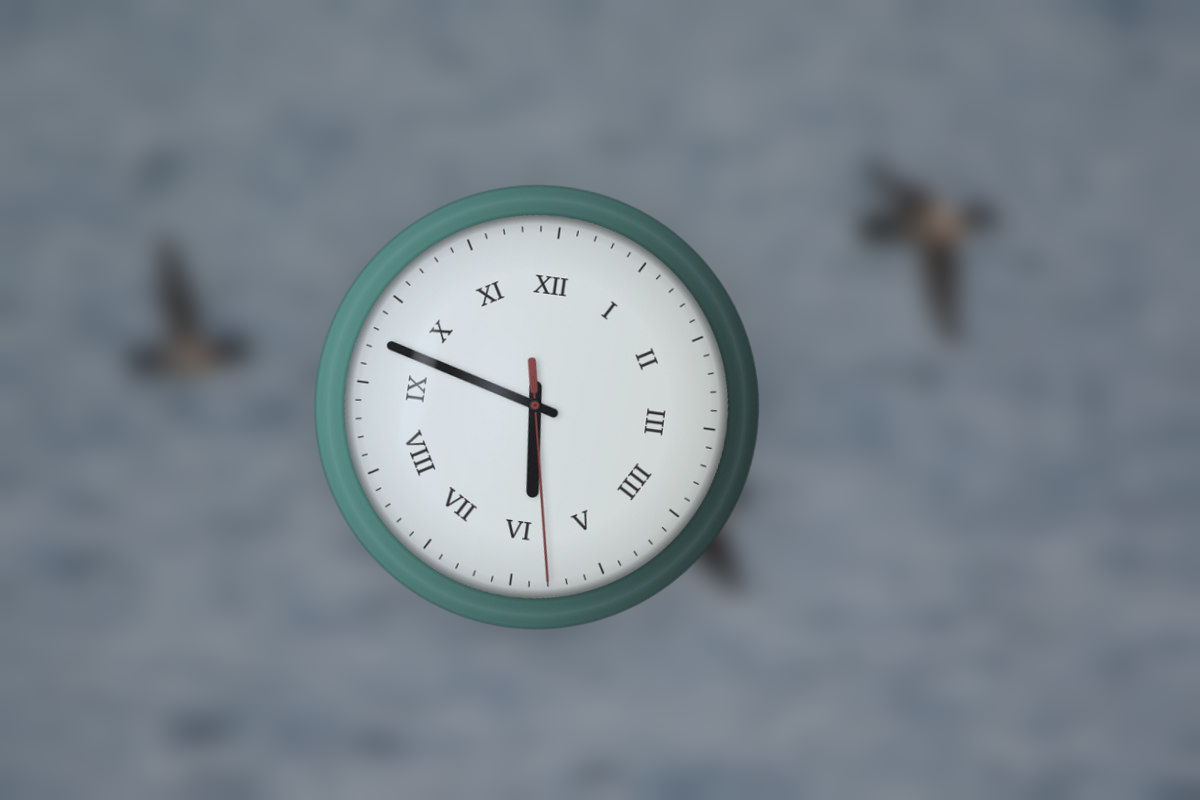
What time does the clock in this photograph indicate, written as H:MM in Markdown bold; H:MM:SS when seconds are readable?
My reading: **5:47:28**
